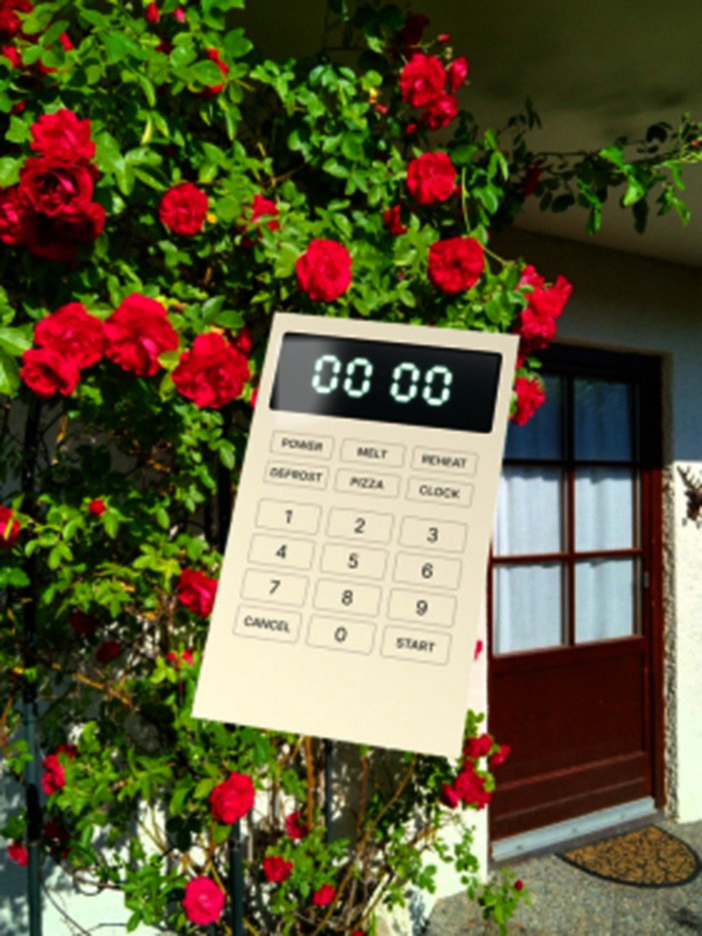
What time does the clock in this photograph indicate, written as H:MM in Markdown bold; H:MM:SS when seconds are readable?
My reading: **0:00**
